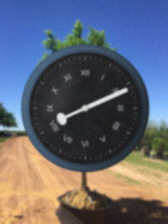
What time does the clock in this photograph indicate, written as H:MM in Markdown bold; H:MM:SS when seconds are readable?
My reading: **8:11**
